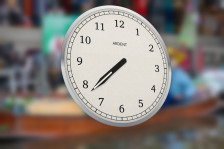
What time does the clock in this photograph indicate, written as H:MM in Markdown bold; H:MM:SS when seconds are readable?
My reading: **7:38**
